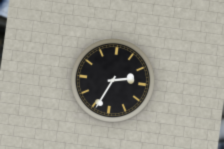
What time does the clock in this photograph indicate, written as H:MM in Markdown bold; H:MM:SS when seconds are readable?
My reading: **2:34**
